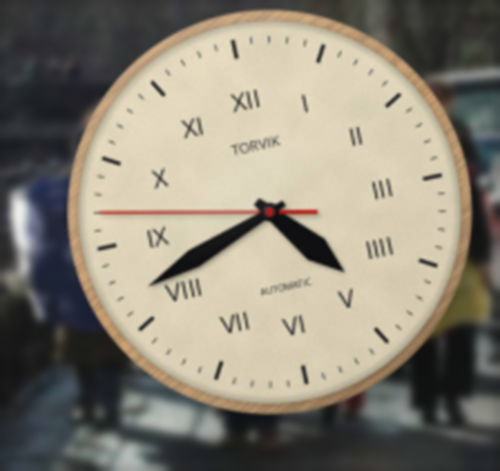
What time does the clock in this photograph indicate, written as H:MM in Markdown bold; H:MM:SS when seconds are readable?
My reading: **4:41:47**
